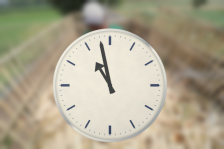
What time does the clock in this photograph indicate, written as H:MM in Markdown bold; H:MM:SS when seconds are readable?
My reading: **10:58**
